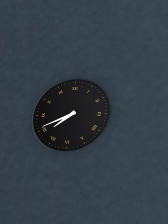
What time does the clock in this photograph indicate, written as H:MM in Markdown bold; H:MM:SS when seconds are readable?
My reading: **7:41**
